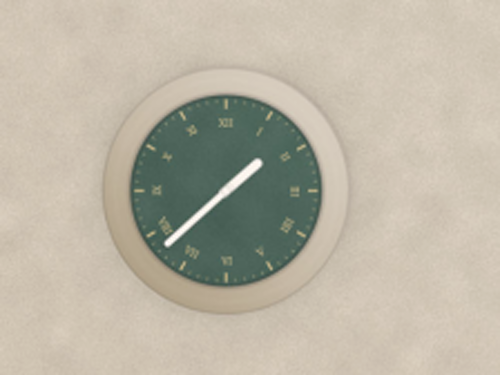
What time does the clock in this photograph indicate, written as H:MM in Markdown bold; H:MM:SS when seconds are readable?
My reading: **1:38**
